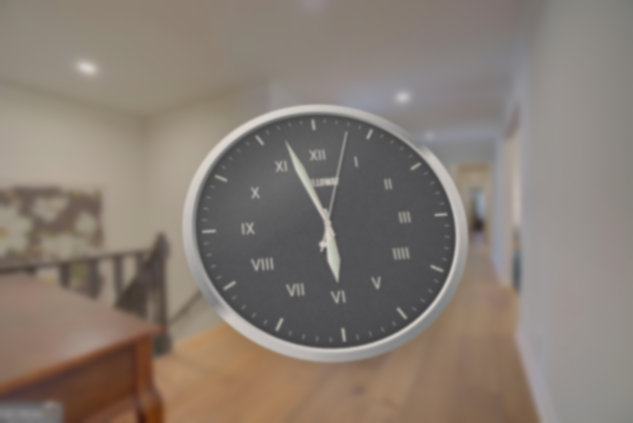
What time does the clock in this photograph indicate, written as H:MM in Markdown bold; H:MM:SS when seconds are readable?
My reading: **5:57:03**
